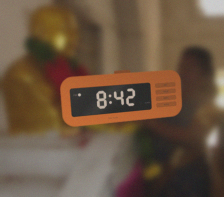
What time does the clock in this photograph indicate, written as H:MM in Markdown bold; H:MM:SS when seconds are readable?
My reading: **8:42**
